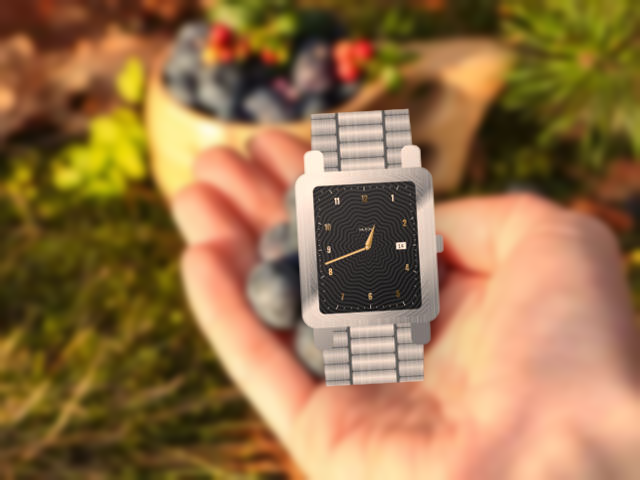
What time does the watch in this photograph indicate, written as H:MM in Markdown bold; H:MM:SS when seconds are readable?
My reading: **12:42**
